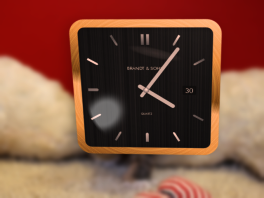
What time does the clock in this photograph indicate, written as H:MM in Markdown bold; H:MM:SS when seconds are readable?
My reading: **4:06**
